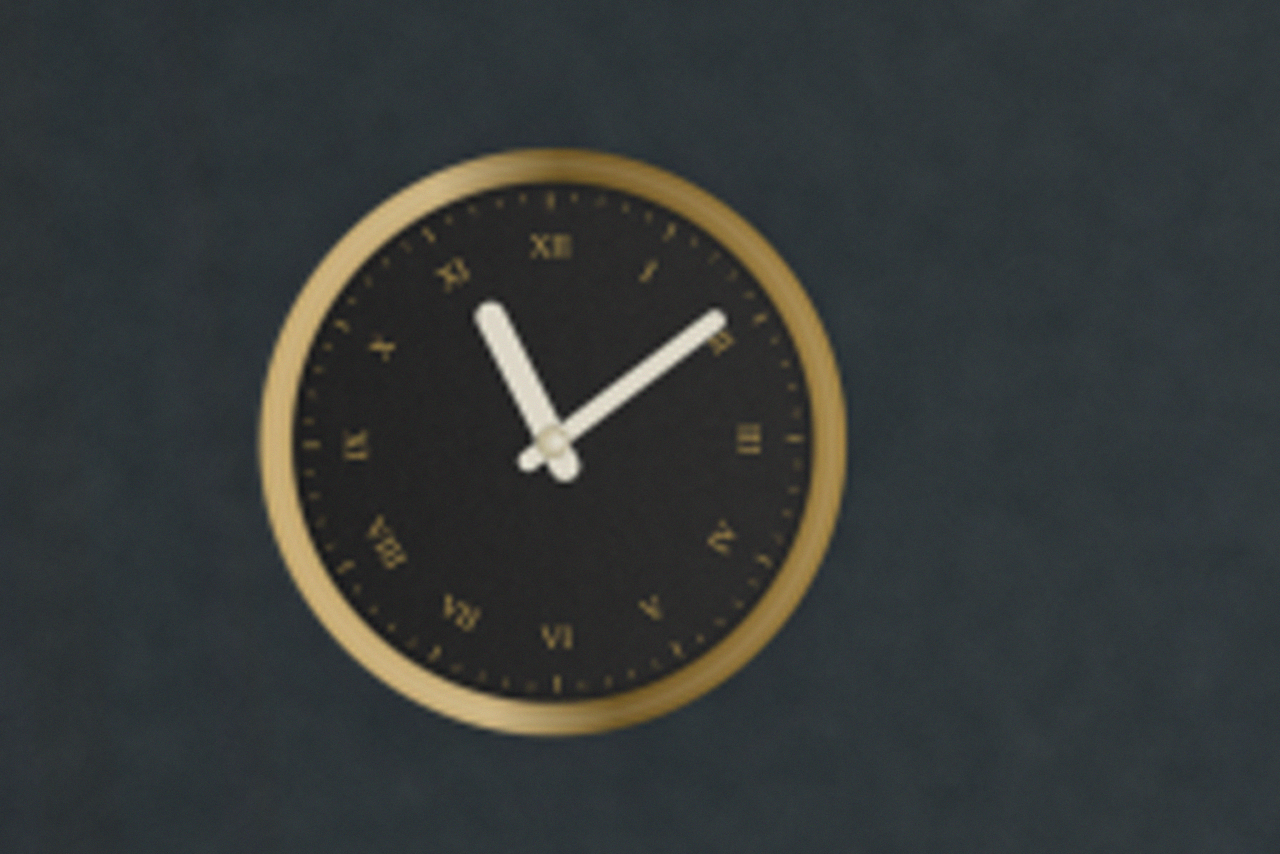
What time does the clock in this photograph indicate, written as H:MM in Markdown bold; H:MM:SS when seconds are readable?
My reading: **11:09**
